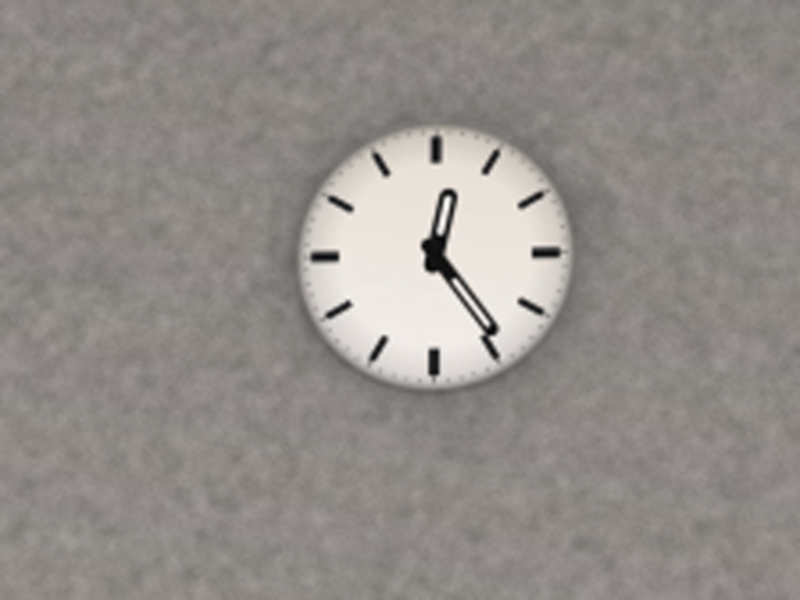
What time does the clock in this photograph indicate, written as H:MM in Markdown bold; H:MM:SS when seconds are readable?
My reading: **12:24**
